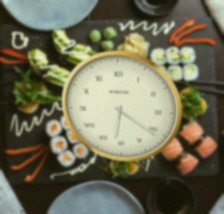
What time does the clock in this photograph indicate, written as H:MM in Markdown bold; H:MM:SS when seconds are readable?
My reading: **6:21**
